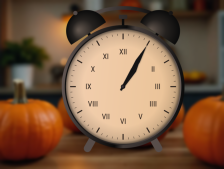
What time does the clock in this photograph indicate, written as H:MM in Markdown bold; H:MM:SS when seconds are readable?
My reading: **1:05**
